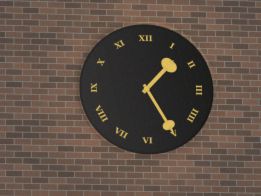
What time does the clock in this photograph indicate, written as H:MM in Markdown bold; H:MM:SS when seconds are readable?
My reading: **1:25**
